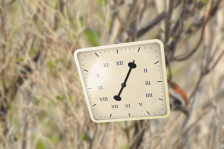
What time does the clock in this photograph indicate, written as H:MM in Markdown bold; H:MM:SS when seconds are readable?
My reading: **7:05**
